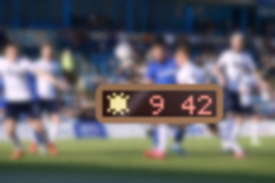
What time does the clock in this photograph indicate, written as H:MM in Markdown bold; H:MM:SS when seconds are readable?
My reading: **9:42**
